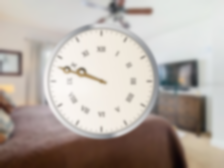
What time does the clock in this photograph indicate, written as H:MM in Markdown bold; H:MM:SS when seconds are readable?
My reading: **9:48**
